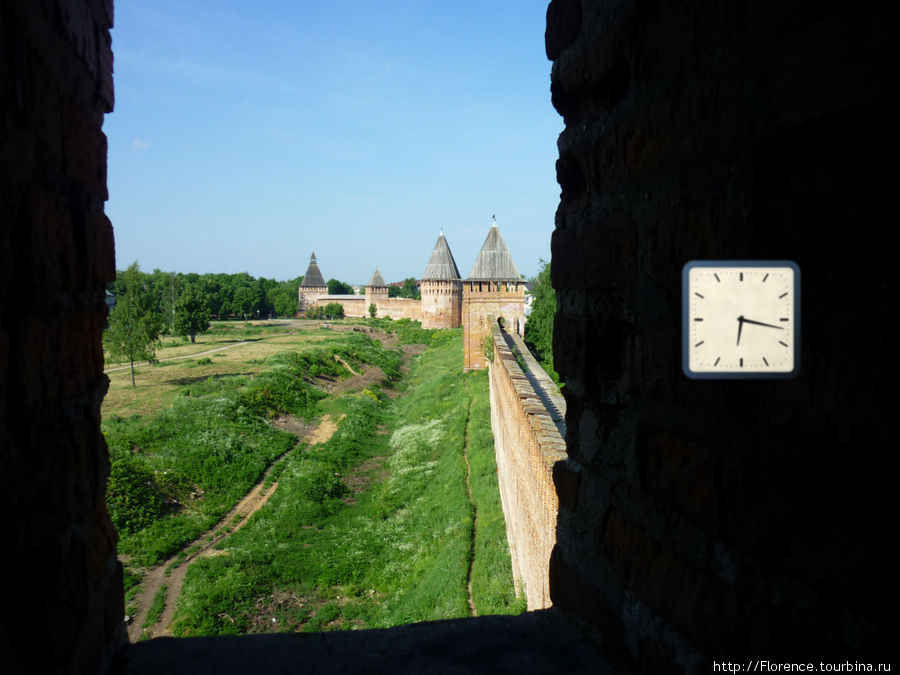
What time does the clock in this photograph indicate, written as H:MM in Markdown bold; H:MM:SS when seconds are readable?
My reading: **6:17**
